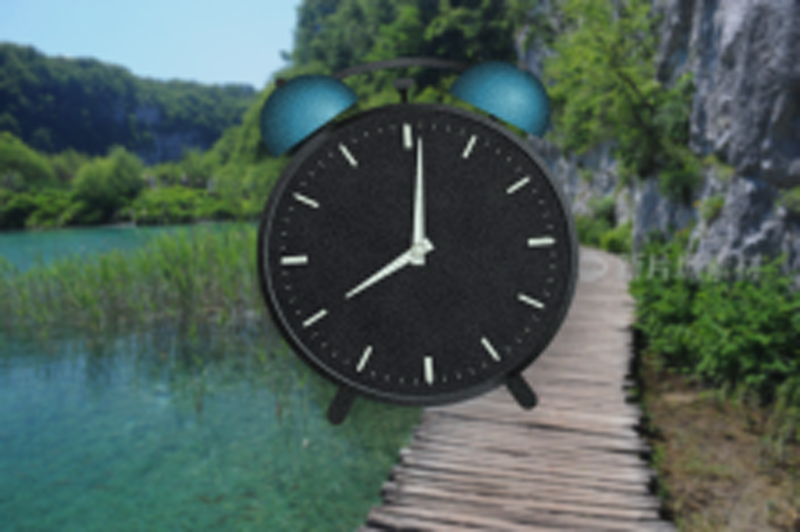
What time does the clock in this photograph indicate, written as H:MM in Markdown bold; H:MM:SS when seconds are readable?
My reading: **8:01**
